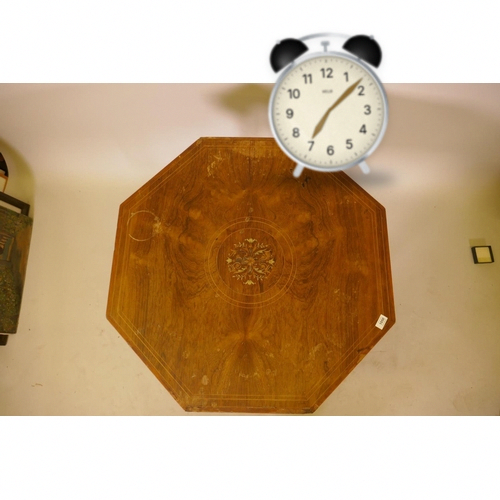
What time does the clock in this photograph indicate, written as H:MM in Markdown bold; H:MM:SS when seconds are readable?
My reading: **7:08**
